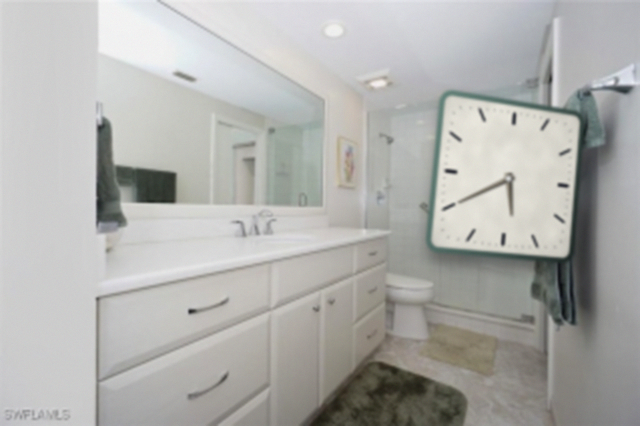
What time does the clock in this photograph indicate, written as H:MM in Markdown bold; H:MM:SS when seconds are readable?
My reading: **5:40**
